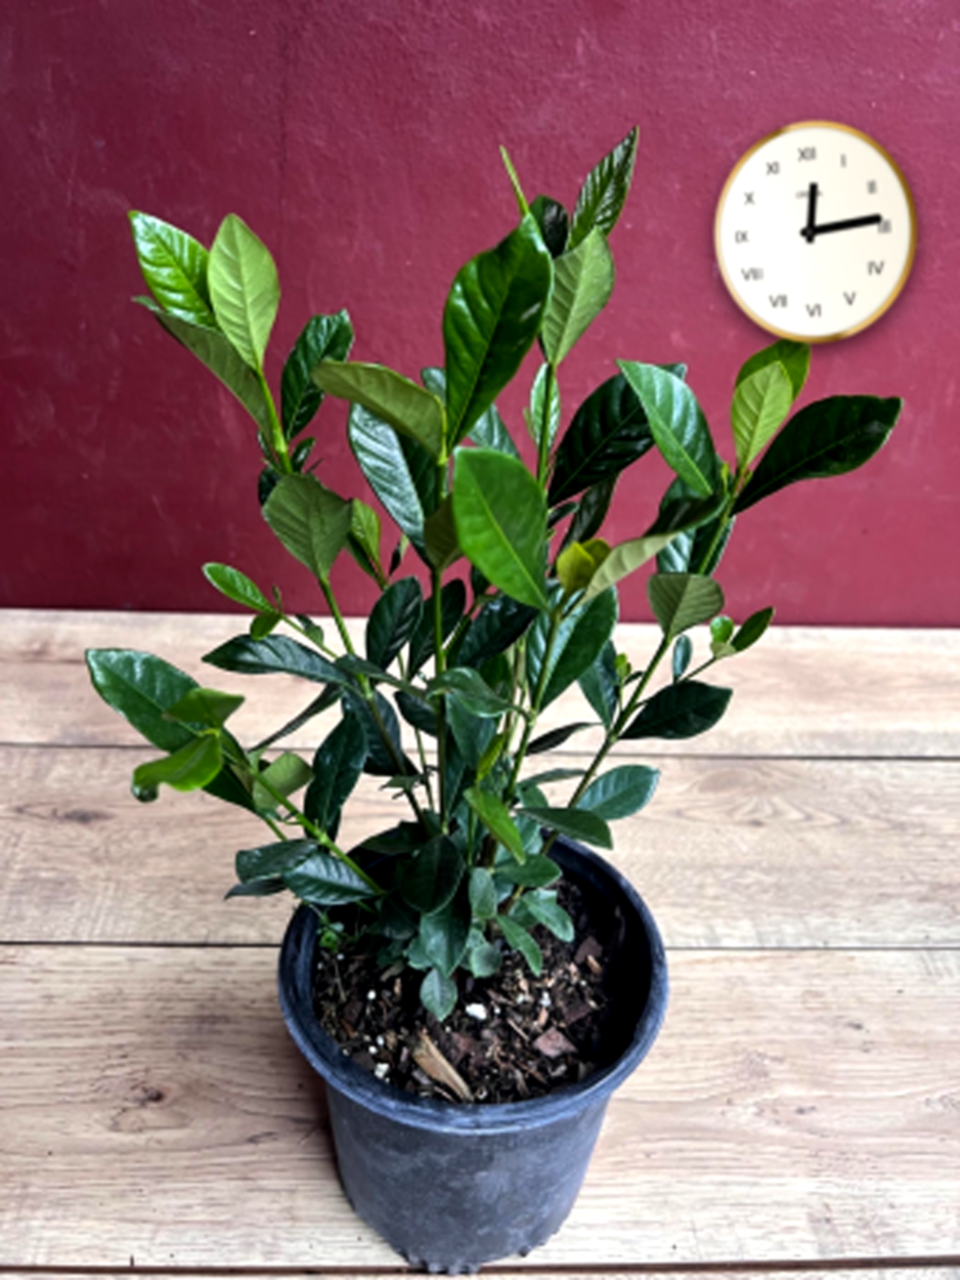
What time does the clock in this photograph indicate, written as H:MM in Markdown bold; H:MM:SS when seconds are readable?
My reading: **12:14**
